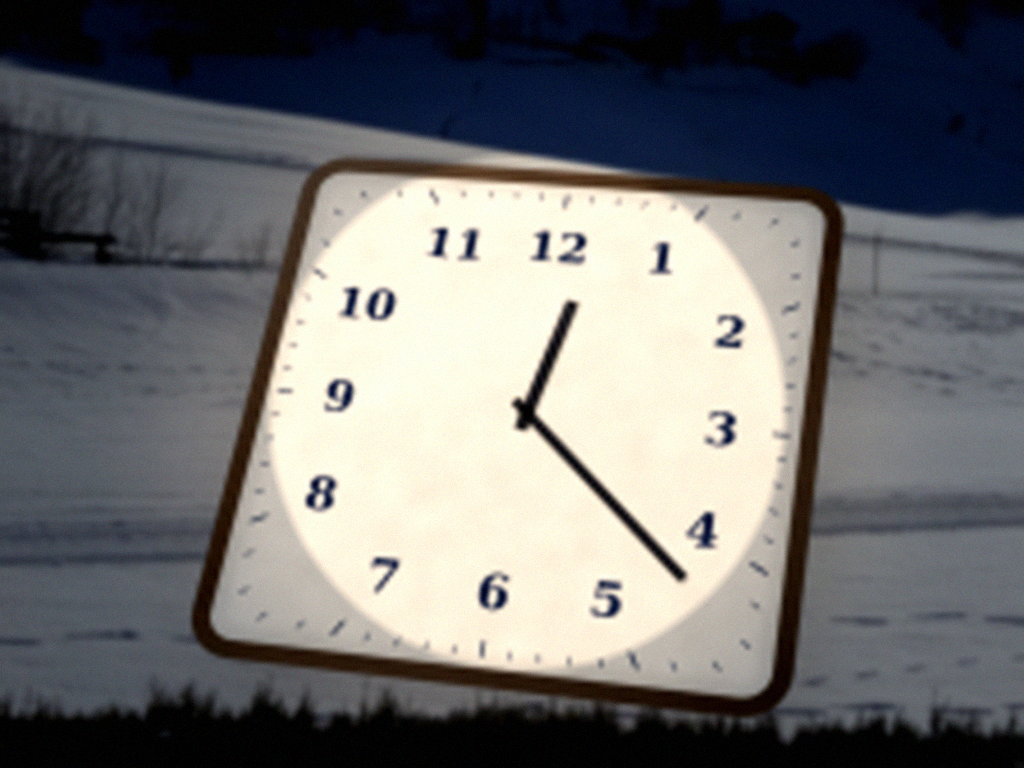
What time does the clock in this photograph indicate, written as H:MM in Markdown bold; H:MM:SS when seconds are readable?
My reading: **12:22**
